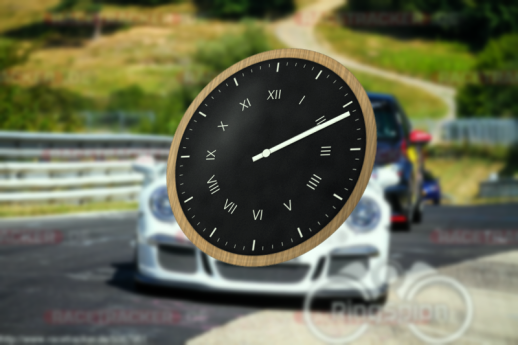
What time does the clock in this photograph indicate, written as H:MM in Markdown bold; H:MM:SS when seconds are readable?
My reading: **2:11**
